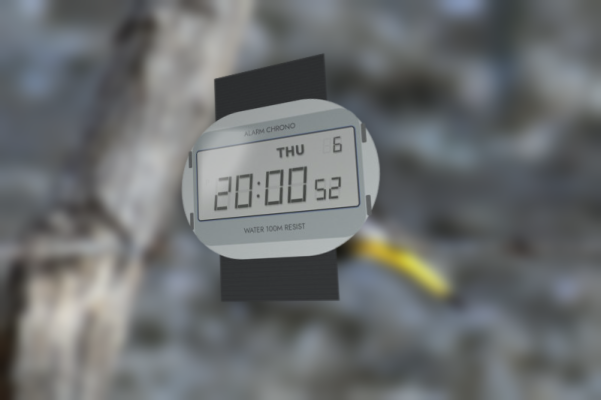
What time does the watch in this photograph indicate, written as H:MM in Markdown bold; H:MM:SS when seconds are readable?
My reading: **20:00:52**
